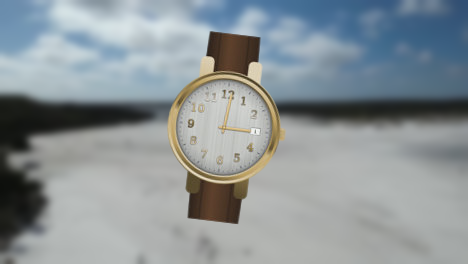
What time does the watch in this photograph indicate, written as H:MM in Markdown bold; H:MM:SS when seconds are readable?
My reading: **3:01**
